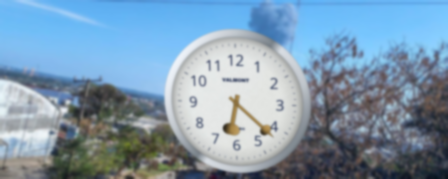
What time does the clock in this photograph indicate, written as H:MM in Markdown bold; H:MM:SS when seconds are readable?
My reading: **6:22**
